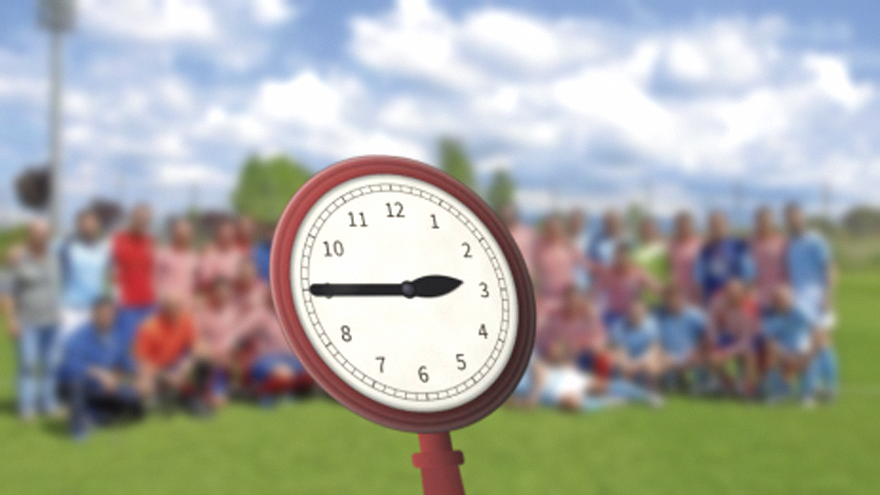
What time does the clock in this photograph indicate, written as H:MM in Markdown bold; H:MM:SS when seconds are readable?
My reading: **2:45**
